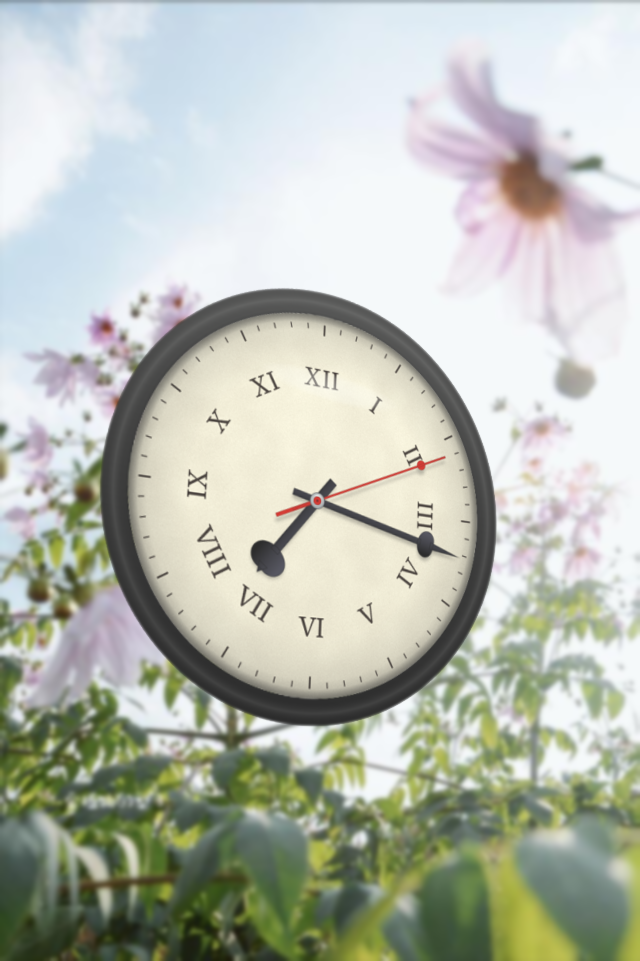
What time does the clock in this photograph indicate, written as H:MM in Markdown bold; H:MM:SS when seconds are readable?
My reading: **7:17:11**
